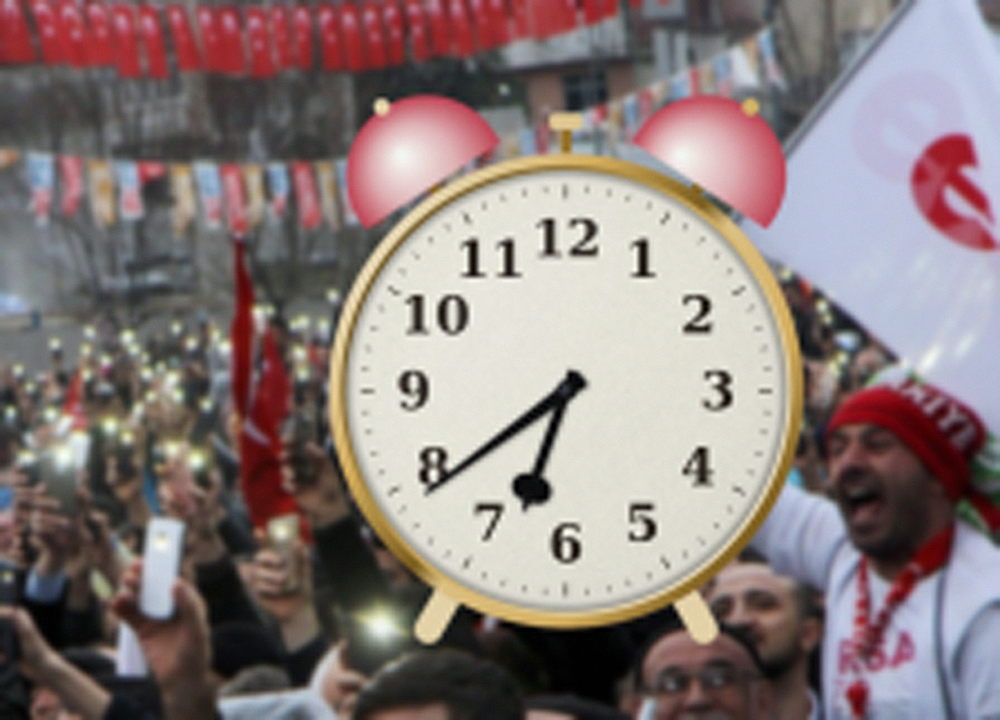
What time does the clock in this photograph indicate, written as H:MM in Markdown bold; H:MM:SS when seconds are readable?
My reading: **6:39**
